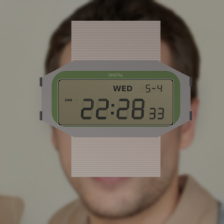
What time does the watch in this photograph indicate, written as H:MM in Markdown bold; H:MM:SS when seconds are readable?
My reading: **22:28:33**
